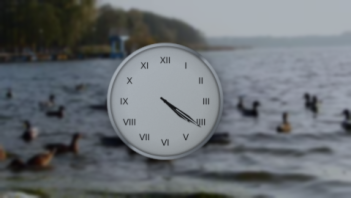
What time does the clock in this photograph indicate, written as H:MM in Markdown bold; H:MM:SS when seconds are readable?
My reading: **4:21**
